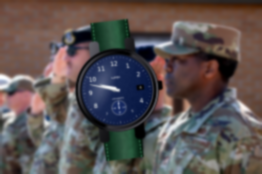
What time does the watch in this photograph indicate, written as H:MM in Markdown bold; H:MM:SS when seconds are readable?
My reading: **9:48**
